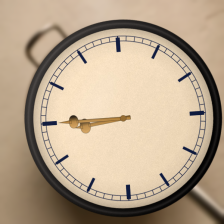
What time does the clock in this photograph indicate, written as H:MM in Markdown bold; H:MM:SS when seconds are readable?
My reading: **8:45**
